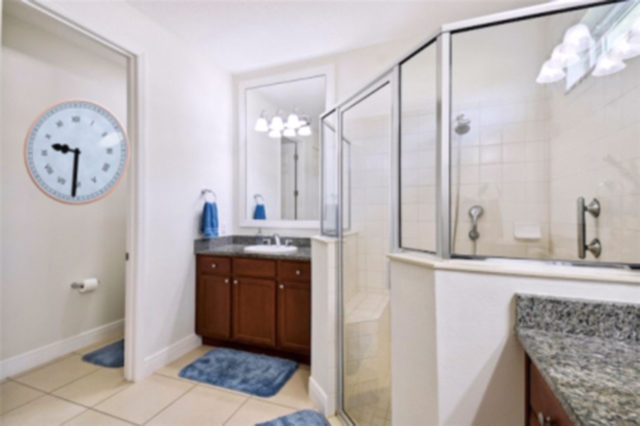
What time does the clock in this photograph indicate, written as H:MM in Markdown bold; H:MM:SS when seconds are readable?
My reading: **9:31**
